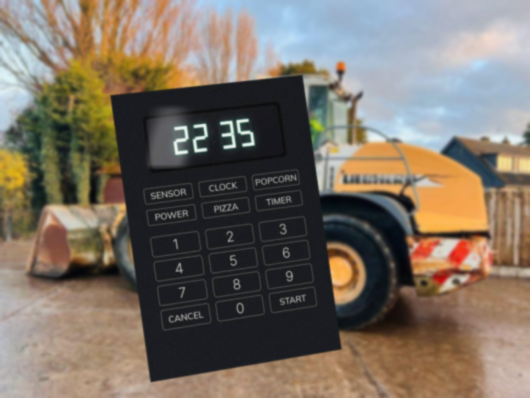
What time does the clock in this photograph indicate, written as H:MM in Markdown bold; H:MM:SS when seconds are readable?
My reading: **22:35**
